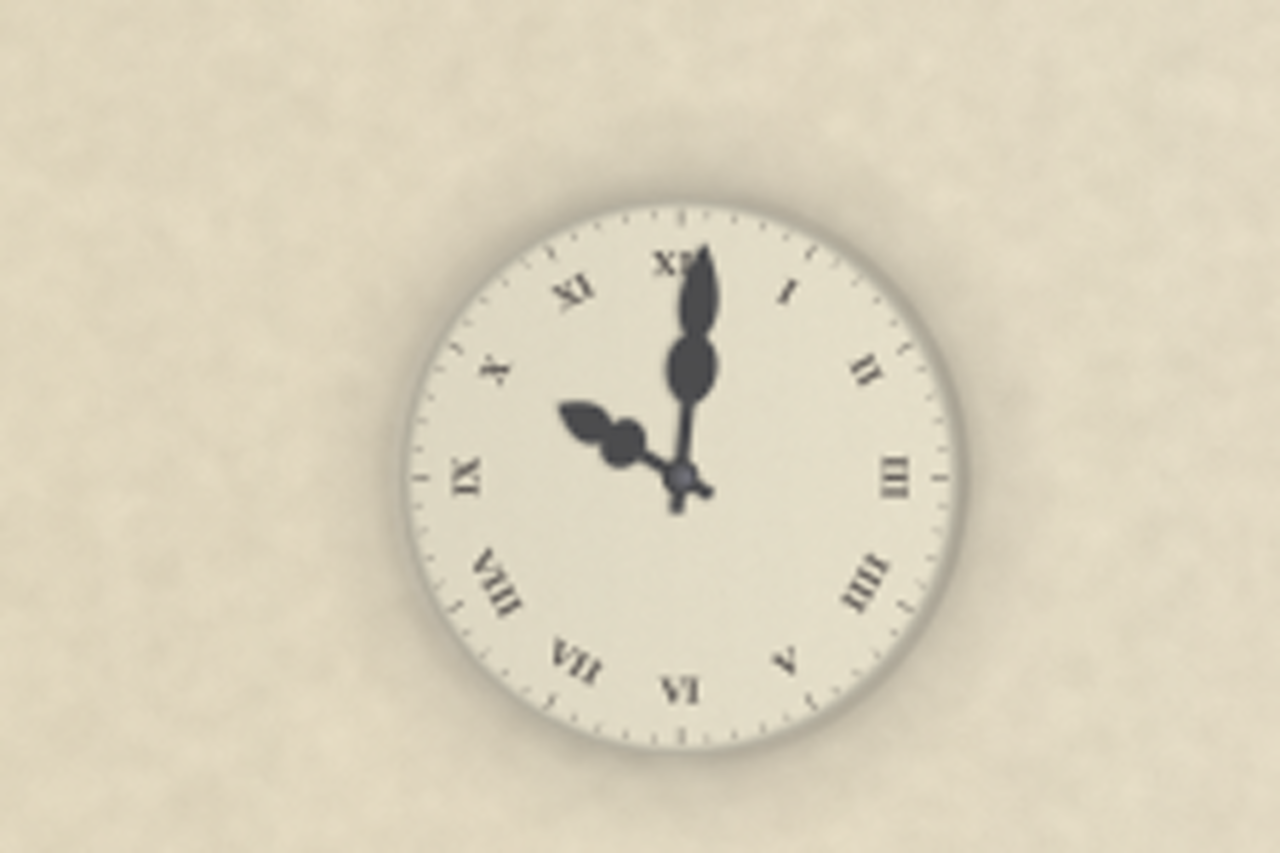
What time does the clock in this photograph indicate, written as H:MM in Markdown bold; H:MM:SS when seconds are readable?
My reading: **10:01**
